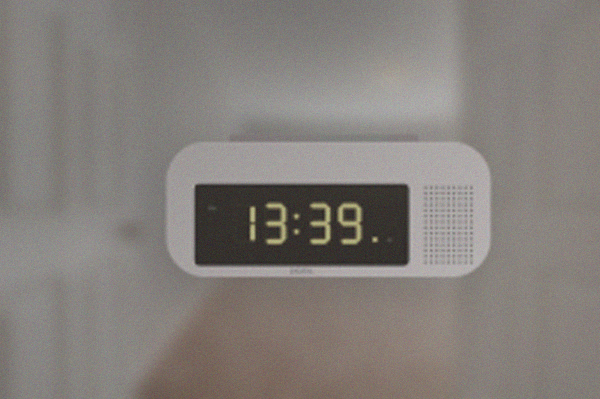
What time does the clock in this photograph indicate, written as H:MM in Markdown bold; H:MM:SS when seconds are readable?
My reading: **13:39**
